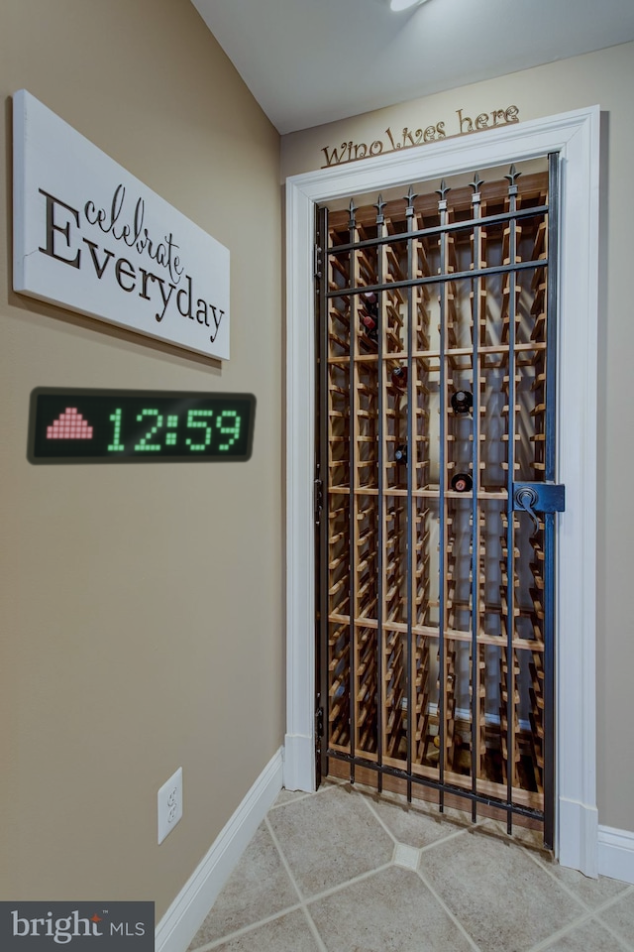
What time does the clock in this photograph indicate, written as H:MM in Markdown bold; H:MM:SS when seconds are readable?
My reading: **12:59**
